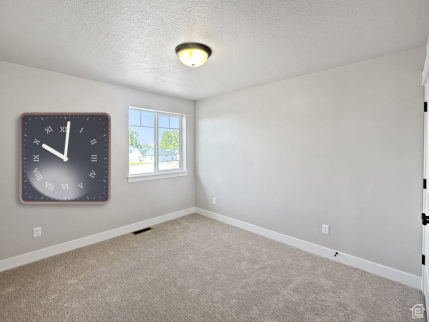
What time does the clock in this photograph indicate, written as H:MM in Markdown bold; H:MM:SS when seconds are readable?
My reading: **10:01**
